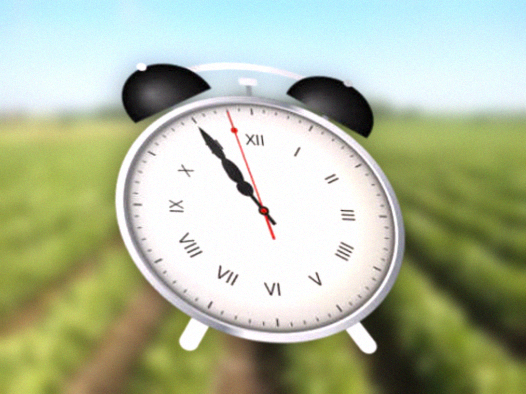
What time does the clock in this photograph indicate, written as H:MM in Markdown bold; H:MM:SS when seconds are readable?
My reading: **10:54:58**
